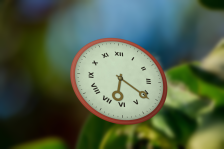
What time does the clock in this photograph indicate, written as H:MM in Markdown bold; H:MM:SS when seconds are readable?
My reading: **6:21**
